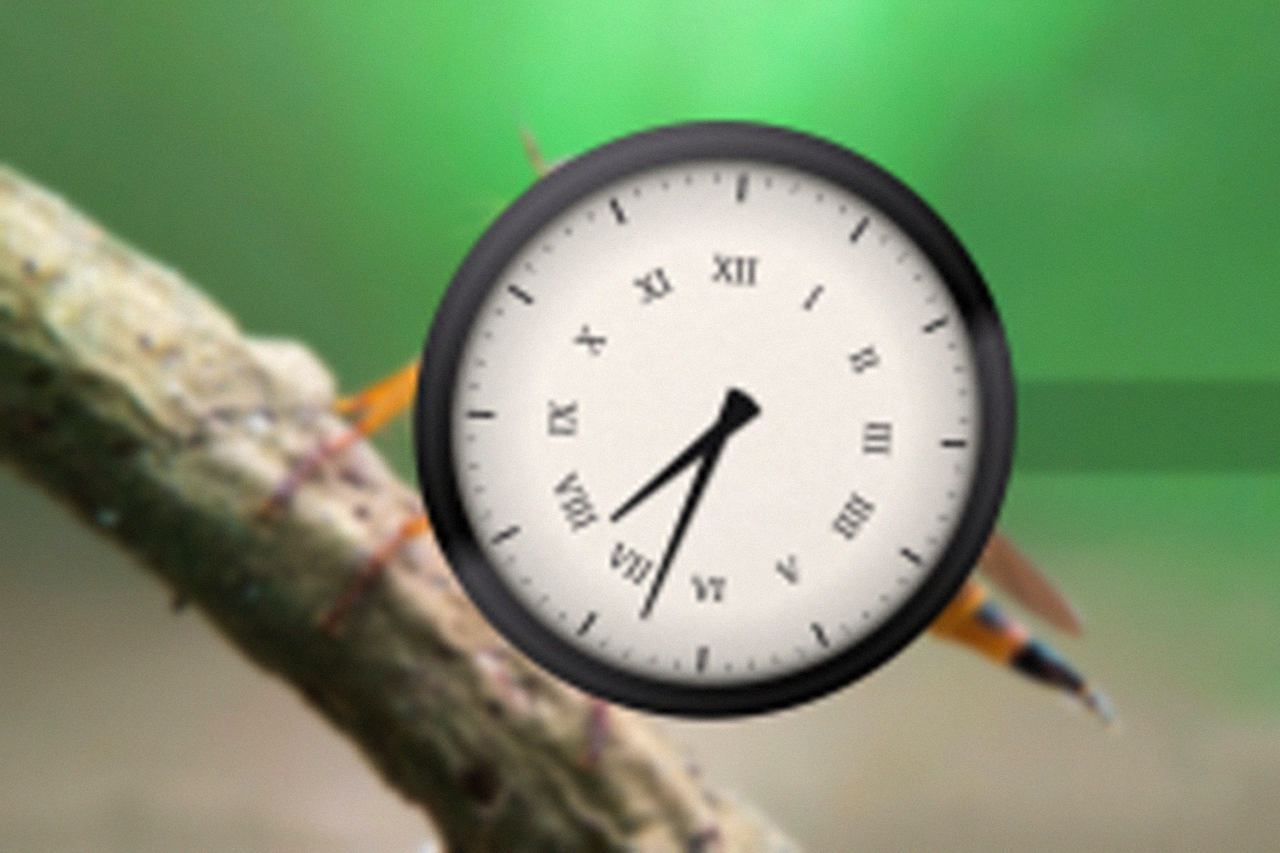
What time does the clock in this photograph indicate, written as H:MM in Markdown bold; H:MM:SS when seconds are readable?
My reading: **7:33**
